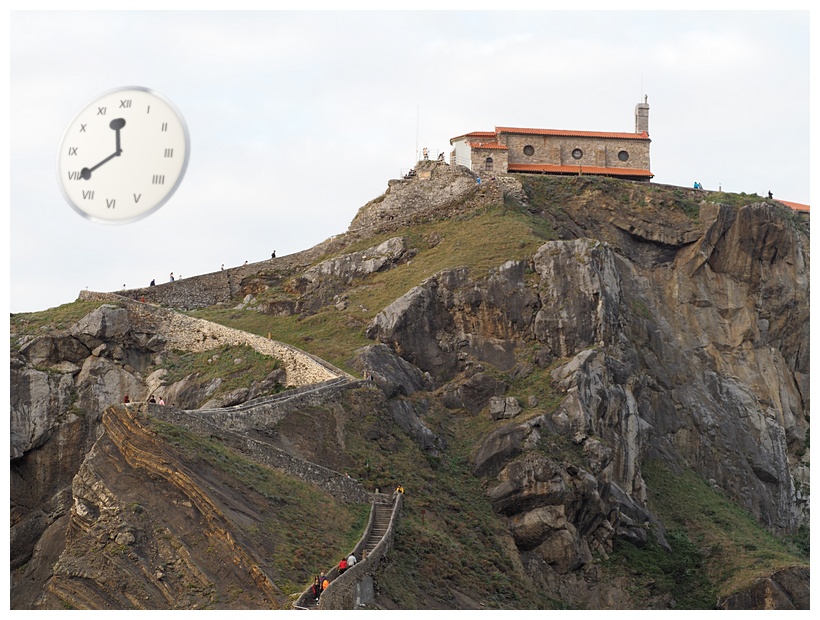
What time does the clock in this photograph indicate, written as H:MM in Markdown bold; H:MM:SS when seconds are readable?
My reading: **11:39**
